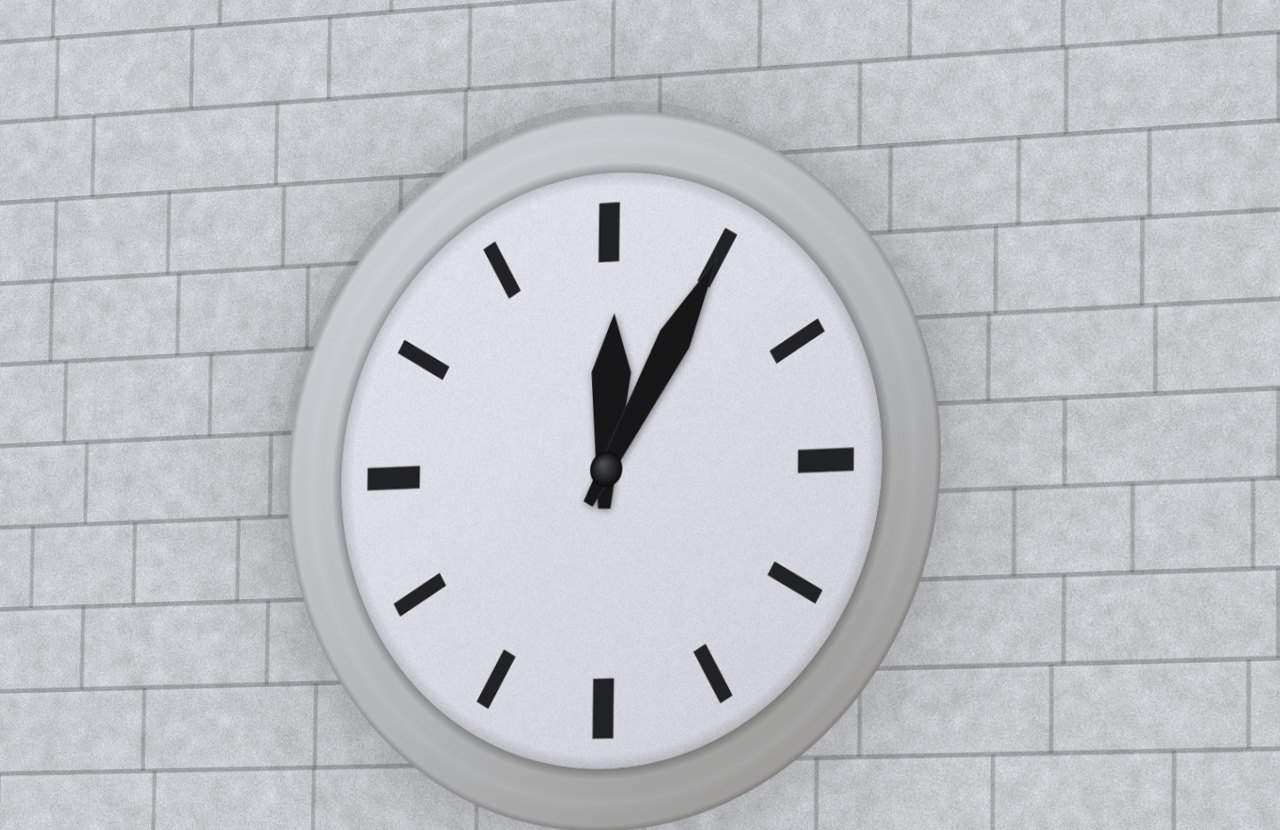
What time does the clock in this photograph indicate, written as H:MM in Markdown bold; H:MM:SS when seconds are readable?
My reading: **12:05**
